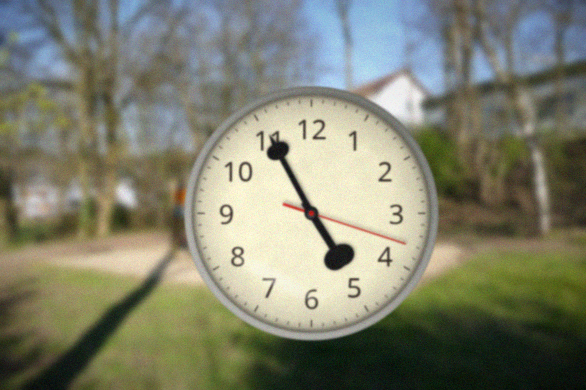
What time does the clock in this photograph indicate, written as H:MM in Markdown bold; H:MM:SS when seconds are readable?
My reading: **4:55:18**
